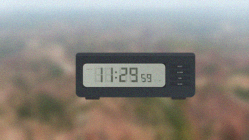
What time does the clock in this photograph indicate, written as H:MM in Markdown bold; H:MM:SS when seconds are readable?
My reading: **11:29:59**
